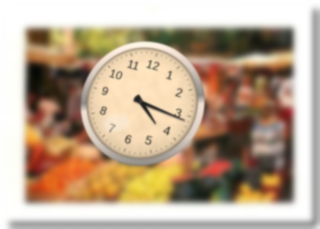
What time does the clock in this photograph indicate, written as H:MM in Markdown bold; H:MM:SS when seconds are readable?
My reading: **4:16**
